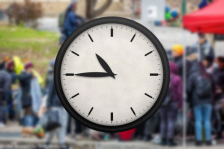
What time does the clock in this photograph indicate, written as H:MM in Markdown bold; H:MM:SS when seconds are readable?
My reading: **10:45**
